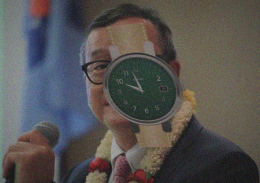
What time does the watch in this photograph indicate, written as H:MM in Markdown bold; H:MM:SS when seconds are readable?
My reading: **9:58**
